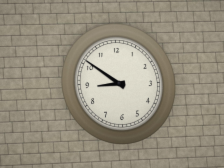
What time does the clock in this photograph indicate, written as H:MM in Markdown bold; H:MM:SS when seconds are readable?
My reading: **8:51**
